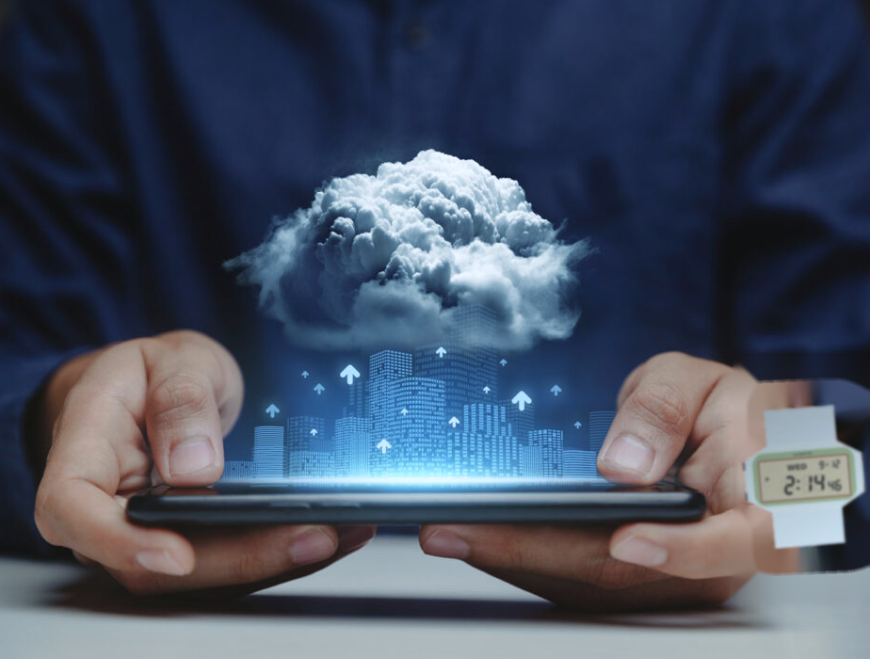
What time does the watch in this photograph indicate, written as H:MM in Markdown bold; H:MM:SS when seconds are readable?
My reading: **2:14**
